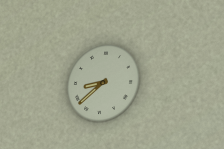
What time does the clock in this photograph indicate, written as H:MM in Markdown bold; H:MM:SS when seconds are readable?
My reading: **8:38**
